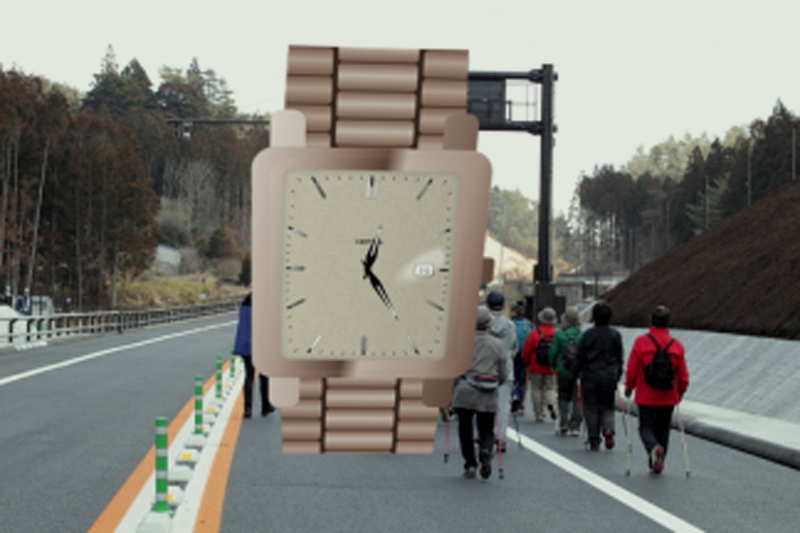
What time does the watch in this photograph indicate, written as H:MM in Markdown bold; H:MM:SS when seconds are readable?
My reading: **12:25**
